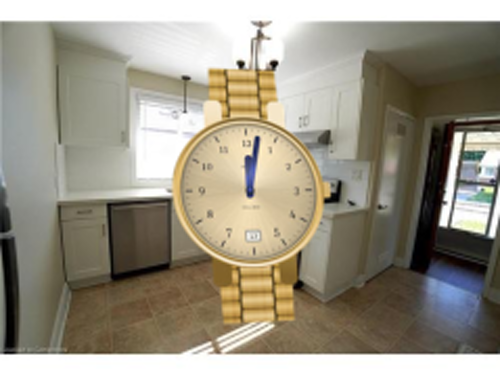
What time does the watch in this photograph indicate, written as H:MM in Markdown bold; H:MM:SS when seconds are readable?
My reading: **12:02**
